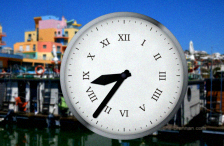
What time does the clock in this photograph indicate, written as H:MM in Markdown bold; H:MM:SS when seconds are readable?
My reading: **8:36**
